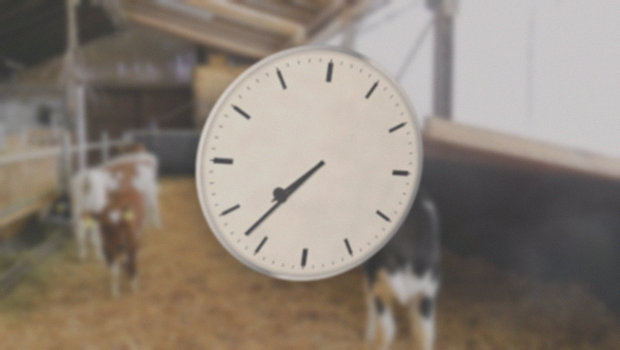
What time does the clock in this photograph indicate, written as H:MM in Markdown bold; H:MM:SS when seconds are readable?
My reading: **7:37**
